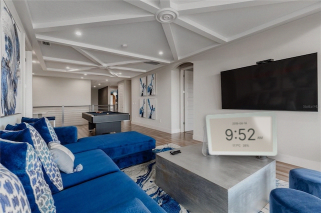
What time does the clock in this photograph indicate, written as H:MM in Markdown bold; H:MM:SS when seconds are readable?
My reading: **9:52**
